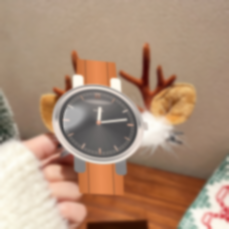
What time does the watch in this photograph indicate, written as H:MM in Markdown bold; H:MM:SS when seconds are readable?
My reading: **12:13**
